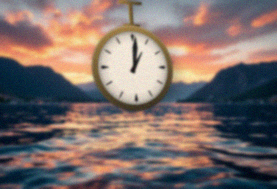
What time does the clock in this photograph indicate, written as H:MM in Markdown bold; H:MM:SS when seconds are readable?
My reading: **1:01**
